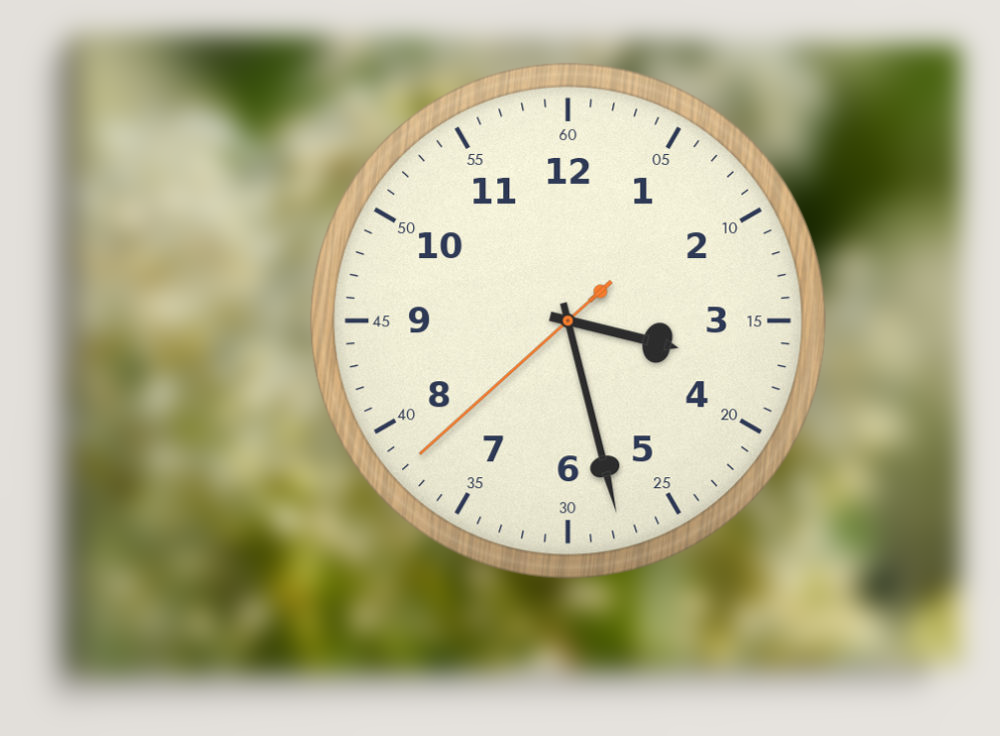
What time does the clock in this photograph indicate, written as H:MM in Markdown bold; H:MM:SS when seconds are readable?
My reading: **3:27:38**
